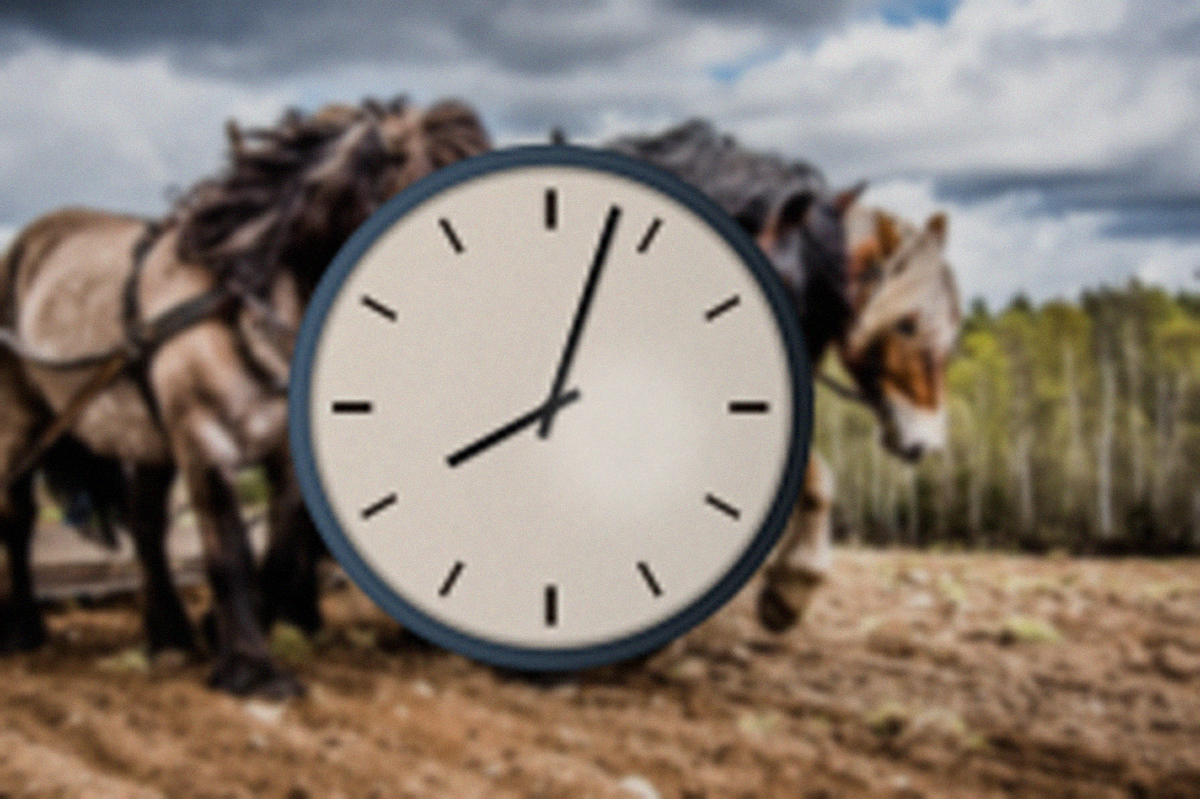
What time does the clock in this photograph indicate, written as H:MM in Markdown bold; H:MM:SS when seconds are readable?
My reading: **8:03**
